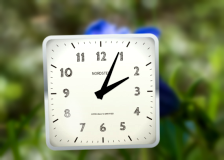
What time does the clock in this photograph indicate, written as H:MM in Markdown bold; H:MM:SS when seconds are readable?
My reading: **2:04**
